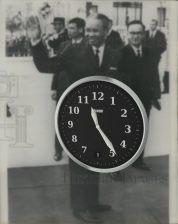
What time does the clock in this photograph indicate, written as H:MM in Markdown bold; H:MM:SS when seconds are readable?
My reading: **11:24**
